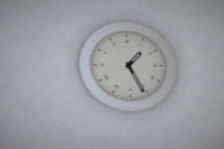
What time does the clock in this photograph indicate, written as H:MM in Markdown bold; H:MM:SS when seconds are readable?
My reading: **1:26**
